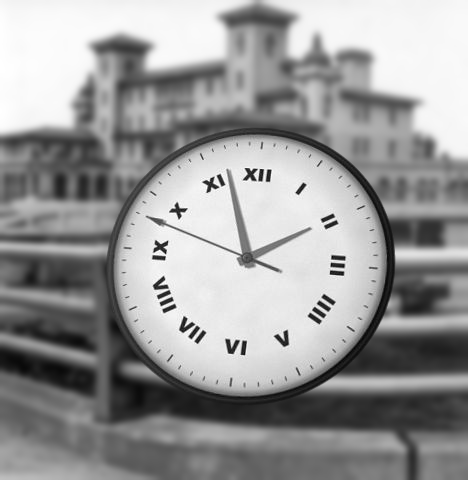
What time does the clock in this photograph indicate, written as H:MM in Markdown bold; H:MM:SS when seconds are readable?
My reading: **1:56:48**
